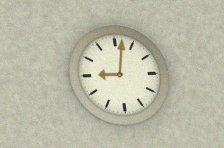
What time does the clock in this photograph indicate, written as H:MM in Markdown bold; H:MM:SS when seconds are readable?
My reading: **9:02**
